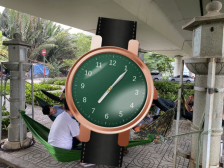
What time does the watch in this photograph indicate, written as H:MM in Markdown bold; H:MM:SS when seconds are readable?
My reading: **7:06**
